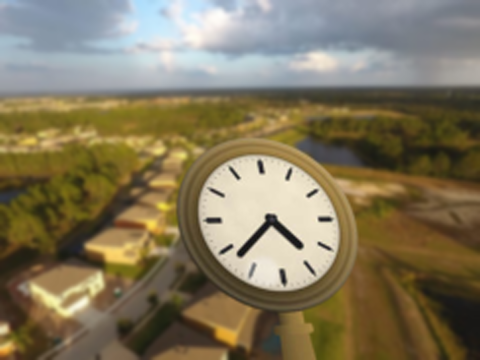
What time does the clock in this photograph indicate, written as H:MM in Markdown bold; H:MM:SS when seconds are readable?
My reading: **4:38**
